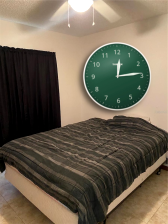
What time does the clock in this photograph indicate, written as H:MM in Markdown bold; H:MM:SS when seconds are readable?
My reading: **12:14**
